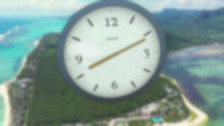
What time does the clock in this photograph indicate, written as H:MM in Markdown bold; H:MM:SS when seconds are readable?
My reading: **8:11**
